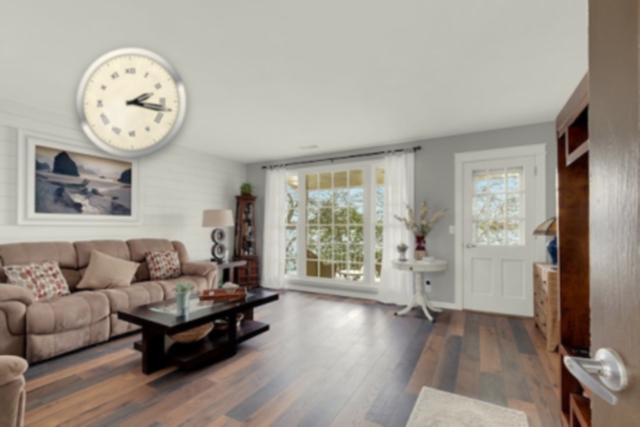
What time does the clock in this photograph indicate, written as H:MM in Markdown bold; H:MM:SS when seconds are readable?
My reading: **2:17**
